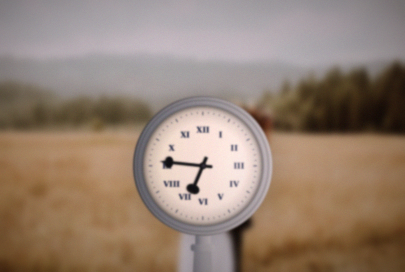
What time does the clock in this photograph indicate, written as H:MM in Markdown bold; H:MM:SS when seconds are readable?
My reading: **6:46**
